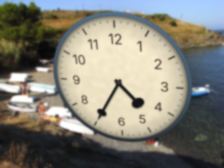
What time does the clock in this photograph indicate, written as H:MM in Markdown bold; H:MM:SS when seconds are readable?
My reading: **4:35**
